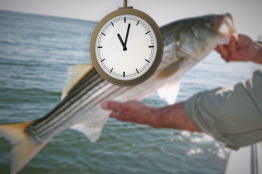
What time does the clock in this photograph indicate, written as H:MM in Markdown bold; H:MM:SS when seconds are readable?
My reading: **11:02**
